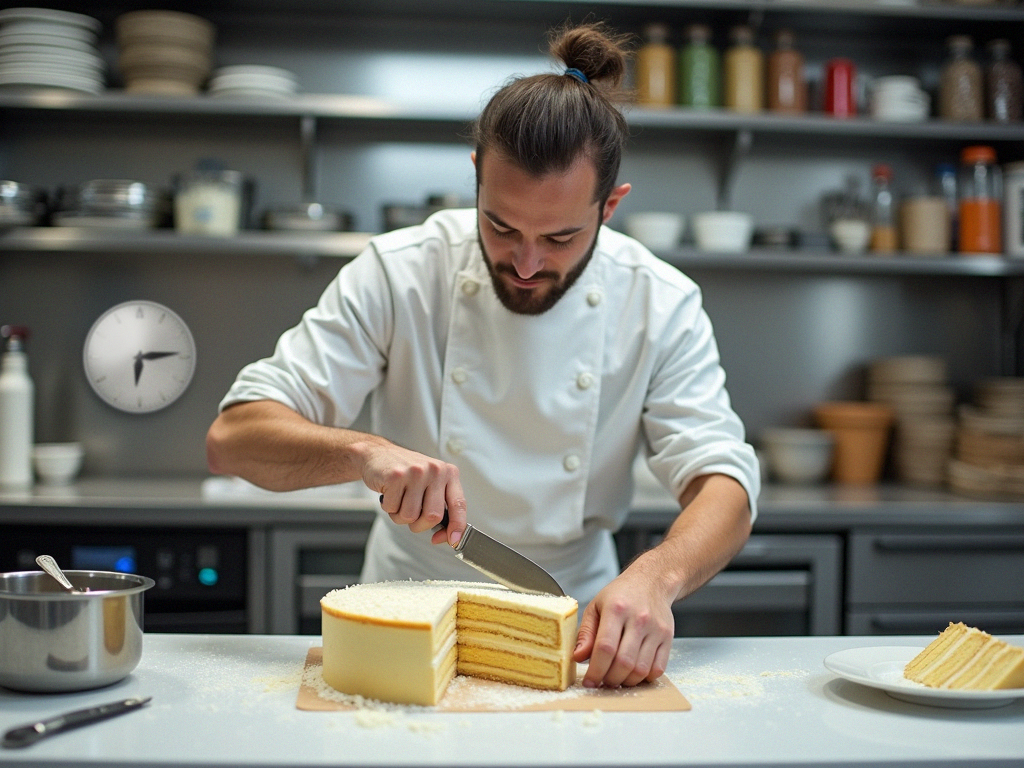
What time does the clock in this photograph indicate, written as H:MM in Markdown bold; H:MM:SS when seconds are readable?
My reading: **6:14**
